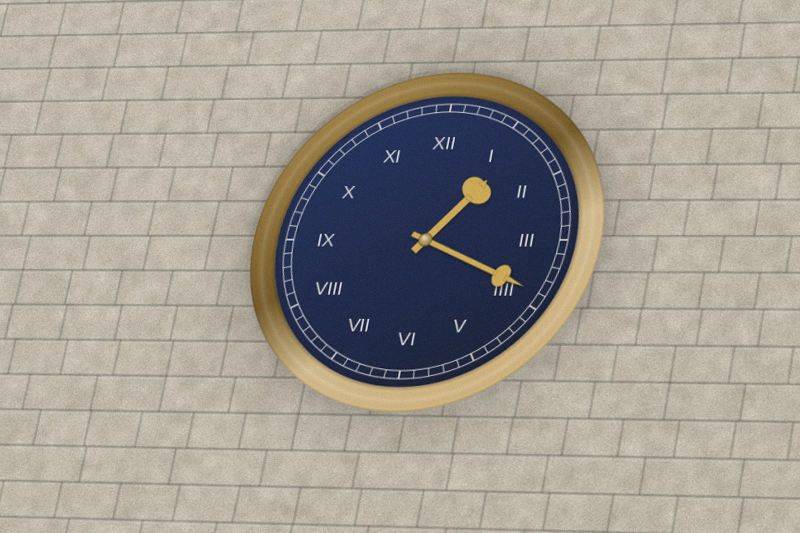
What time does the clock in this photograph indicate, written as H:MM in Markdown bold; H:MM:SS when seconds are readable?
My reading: **1:19**
